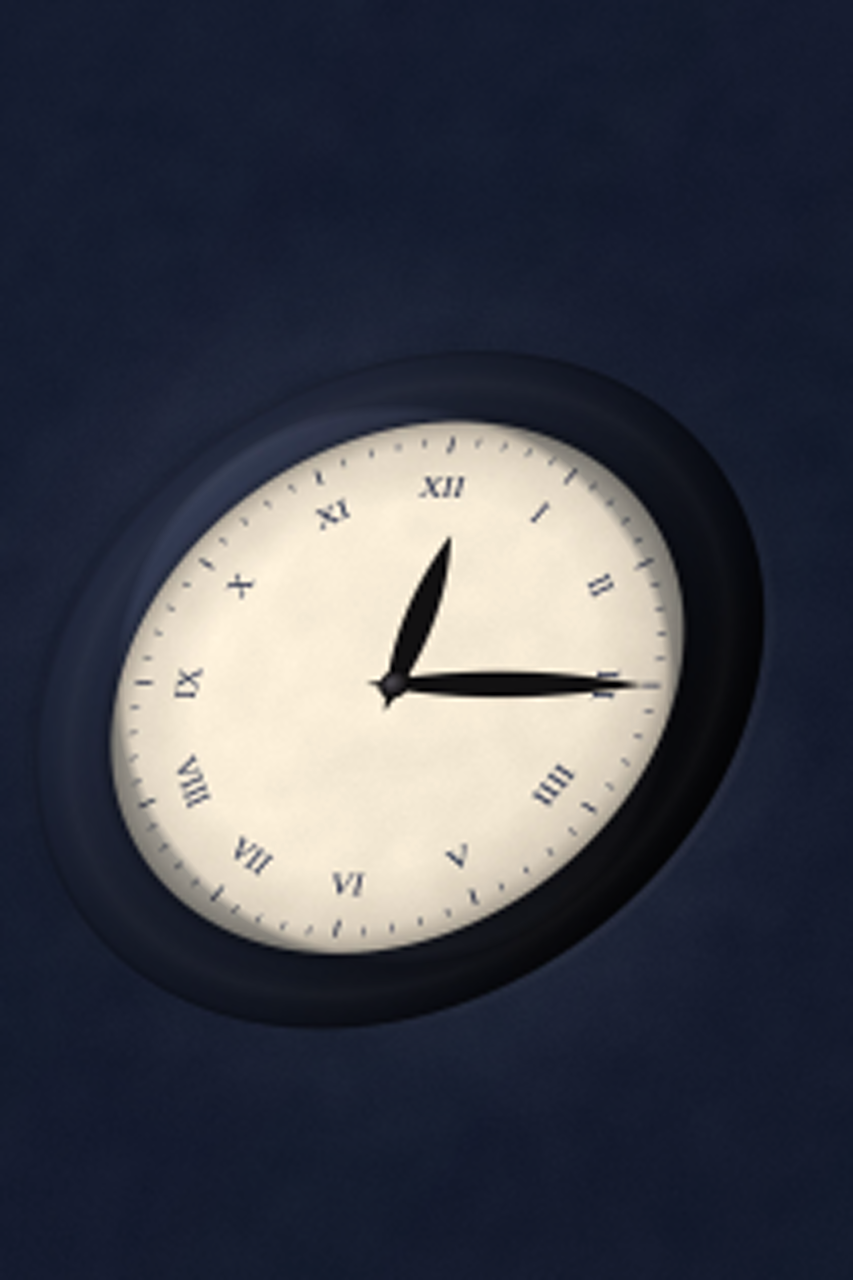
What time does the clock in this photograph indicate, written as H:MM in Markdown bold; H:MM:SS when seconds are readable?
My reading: **12:15**
